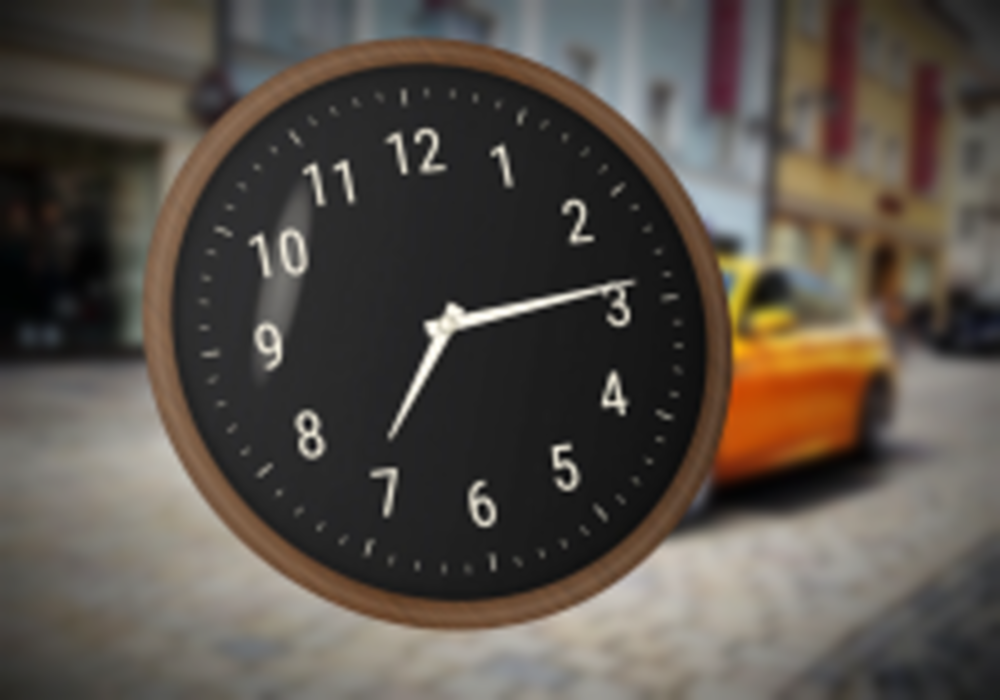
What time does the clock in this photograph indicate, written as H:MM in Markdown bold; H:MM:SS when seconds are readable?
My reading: **7:14**
